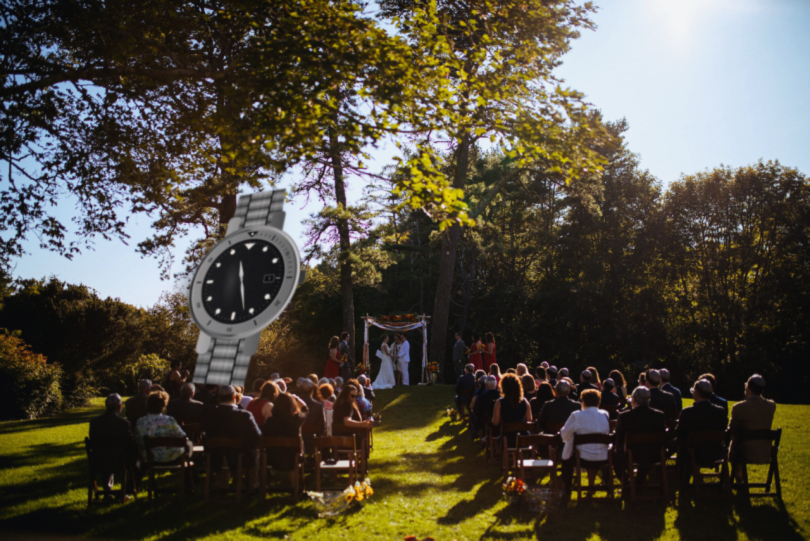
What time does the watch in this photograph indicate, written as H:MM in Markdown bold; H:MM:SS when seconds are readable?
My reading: **11:27**
